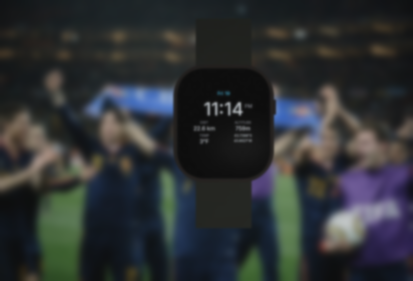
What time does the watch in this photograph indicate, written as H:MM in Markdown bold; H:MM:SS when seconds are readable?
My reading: **11:14**
